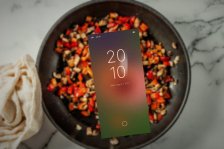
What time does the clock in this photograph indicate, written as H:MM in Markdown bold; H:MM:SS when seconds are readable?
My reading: **20:10**
